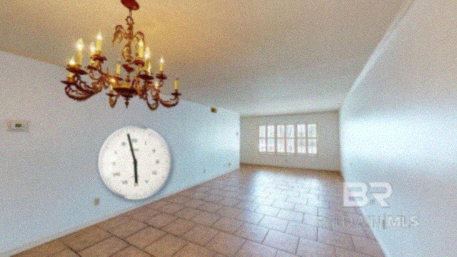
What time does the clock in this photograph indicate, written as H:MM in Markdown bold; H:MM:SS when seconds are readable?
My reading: **5:58**
